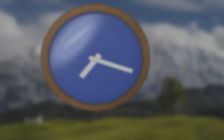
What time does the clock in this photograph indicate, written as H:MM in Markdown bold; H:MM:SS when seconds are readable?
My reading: **7:18**
